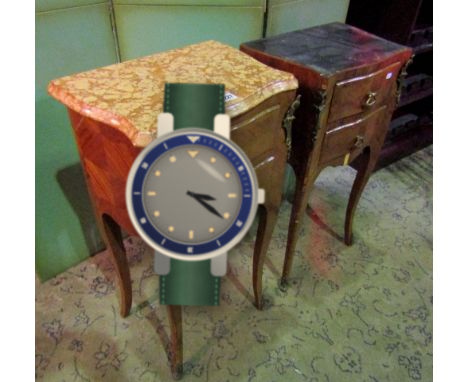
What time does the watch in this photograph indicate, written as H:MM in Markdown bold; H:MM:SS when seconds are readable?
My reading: **3:21**
